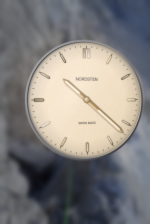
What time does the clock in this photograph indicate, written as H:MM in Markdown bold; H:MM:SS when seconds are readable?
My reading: **10:22**
